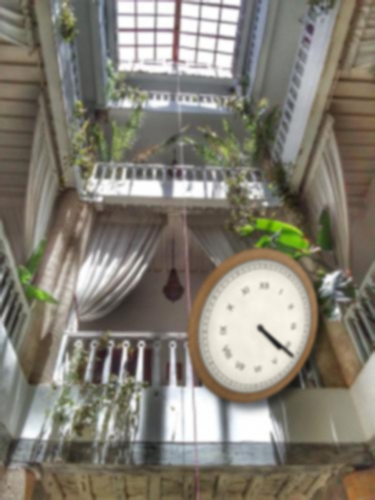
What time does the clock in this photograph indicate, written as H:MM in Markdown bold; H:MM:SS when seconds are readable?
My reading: **4:21**
